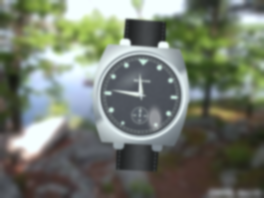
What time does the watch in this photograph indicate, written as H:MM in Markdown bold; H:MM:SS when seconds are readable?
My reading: **11:46**
